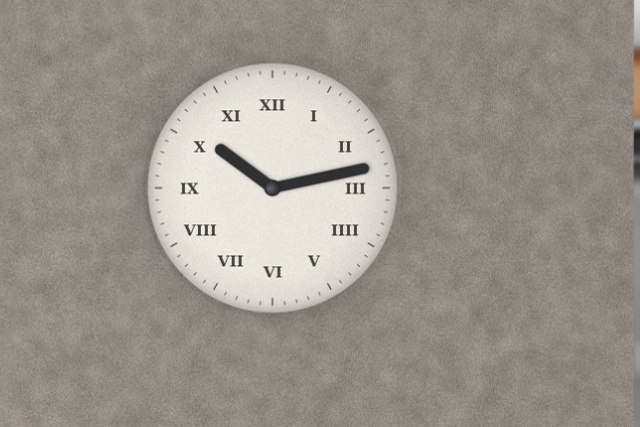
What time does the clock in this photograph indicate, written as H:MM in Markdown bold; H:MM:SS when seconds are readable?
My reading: **10:13**
